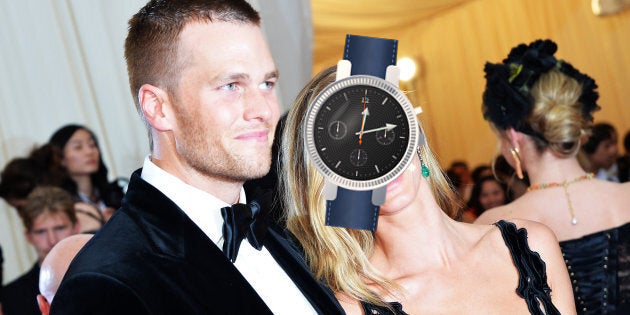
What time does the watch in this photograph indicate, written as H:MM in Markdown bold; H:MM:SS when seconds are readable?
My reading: **12:12**
